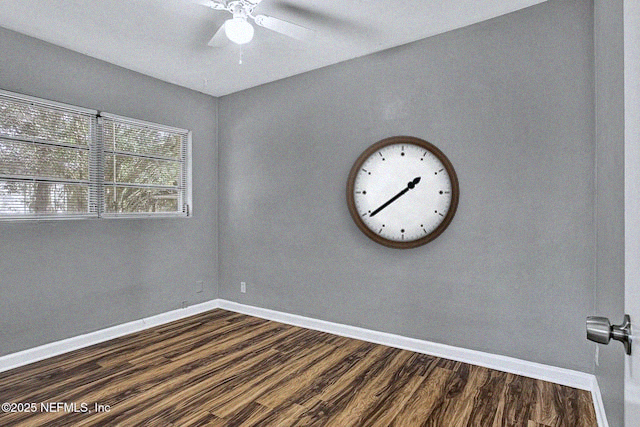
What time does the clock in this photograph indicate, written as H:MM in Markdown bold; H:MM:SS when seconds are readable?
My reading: **1:39**
